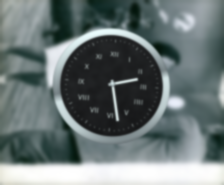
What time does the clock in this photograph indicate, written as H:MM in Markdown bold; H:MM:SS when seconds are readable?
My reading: **2:28**
